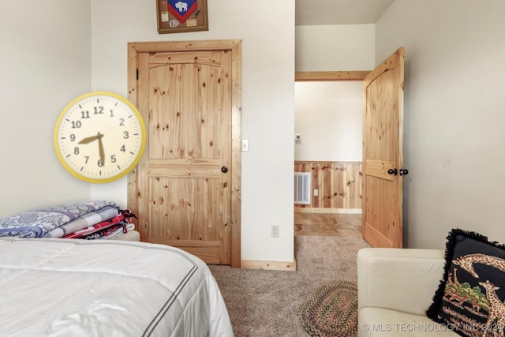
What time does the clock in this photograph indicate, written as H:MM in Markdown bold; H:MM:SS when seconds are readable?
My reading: **8:29**
